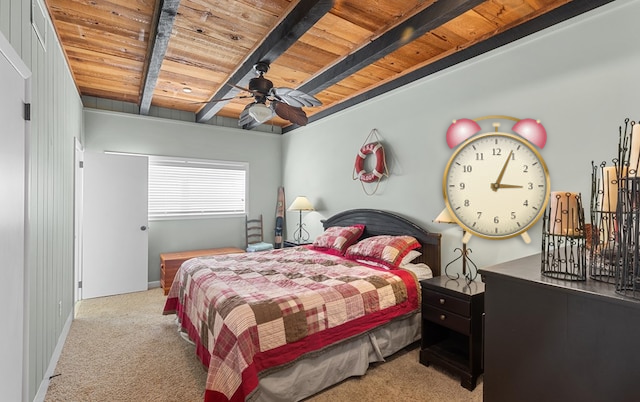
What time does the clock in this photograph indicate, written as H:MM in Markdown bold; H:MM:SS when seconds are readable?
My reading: **3:04**
